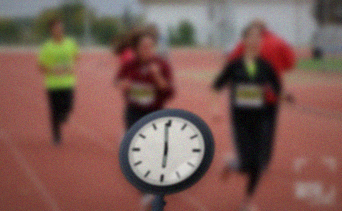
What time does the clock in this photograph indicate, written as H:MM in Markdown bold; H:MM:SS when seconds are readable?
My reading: **5:59**
